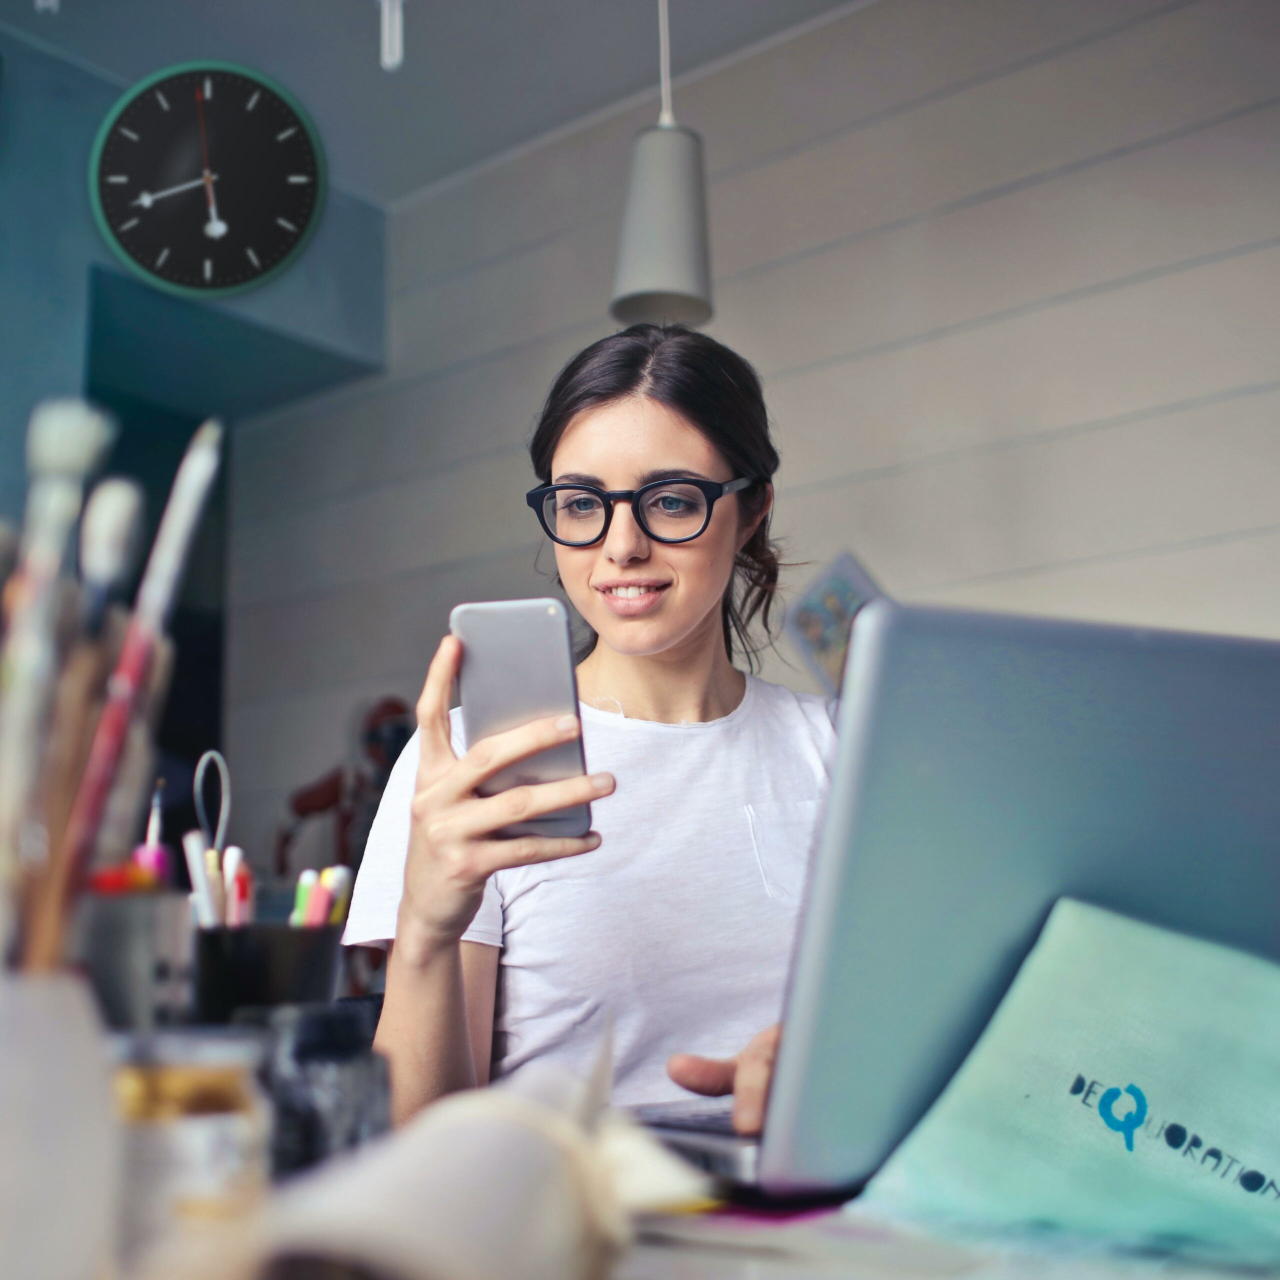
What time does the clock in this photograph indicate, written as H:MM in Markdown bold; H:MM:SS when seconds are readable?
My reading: **5:41:59**
